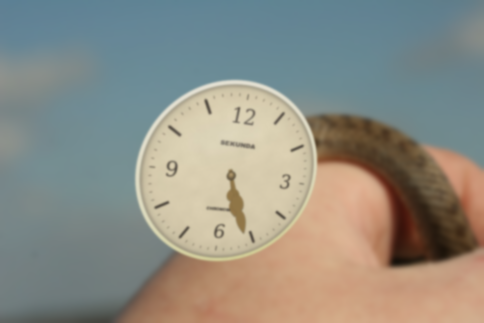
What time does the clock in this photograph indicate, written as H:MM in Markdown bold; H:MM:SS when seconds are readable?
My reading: **5:26**
